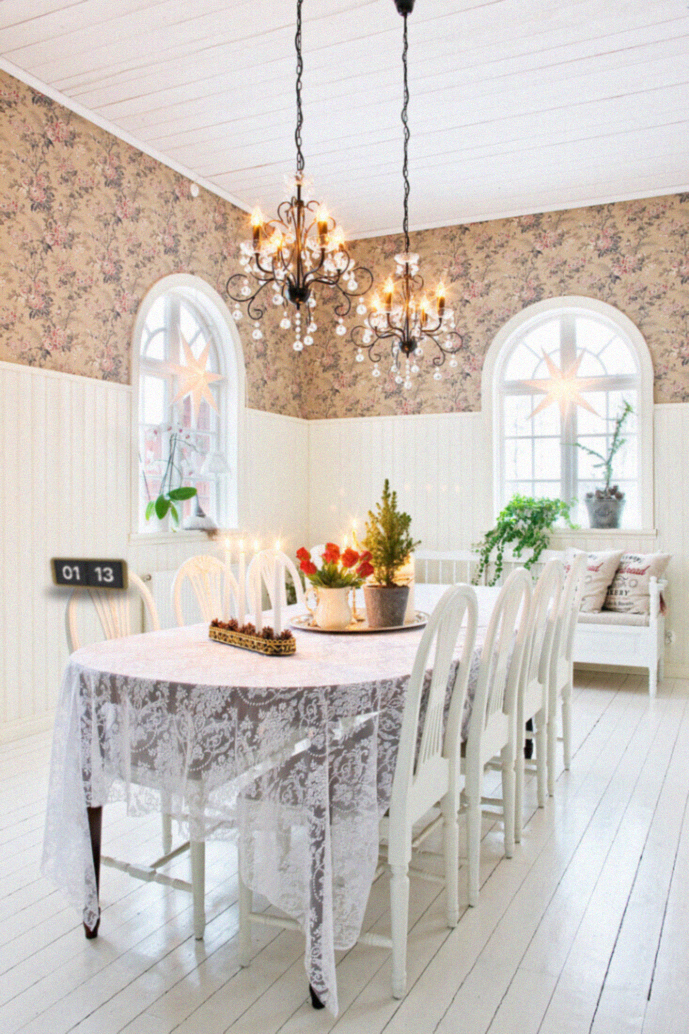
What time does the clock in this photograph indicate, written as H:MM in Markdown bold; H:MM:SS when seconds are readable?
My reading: **1:13**
